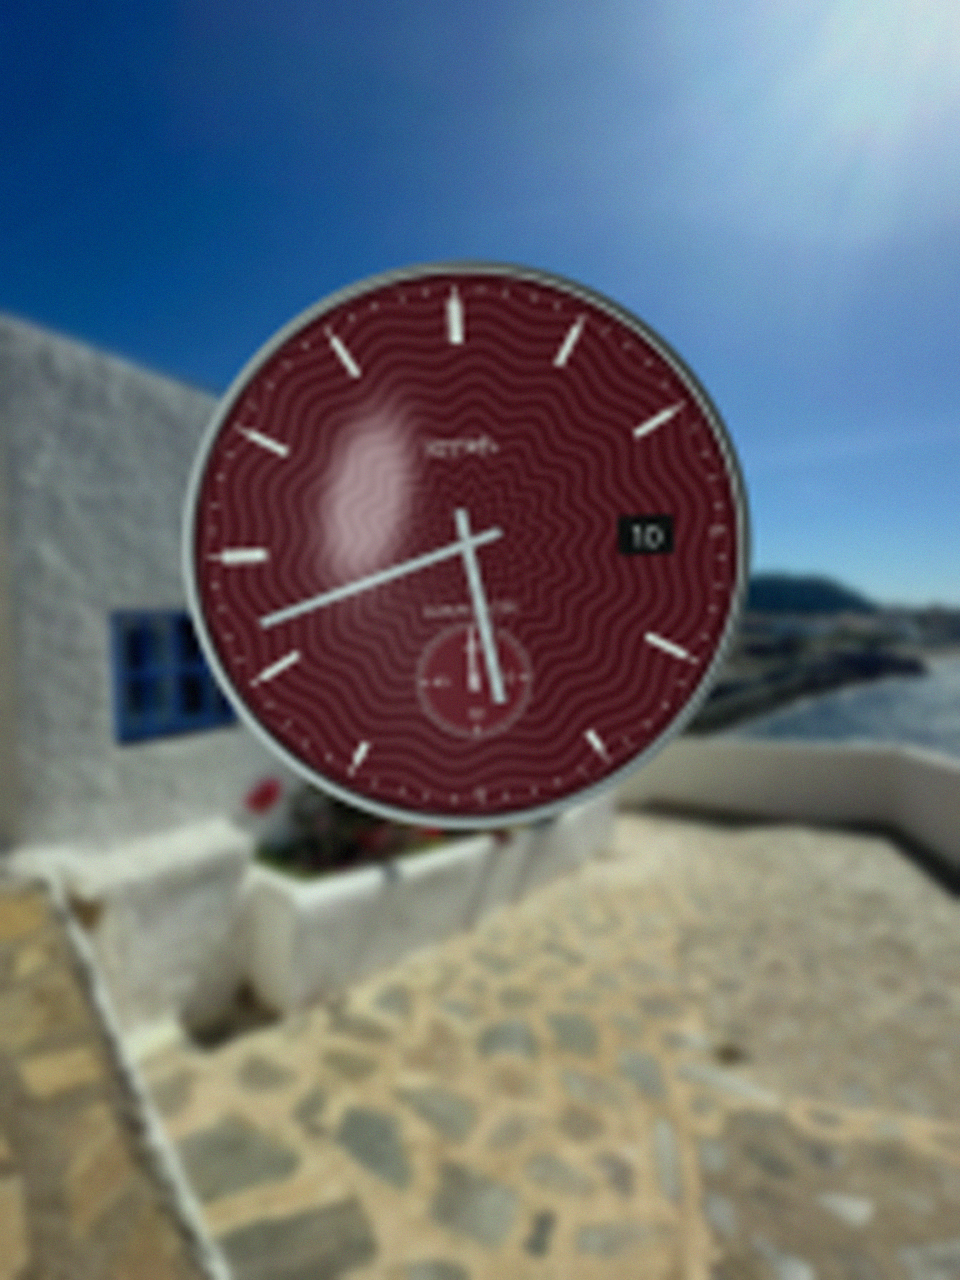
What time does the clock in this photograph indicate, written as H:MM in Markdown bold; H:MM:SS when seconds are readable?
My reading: **5:42**
